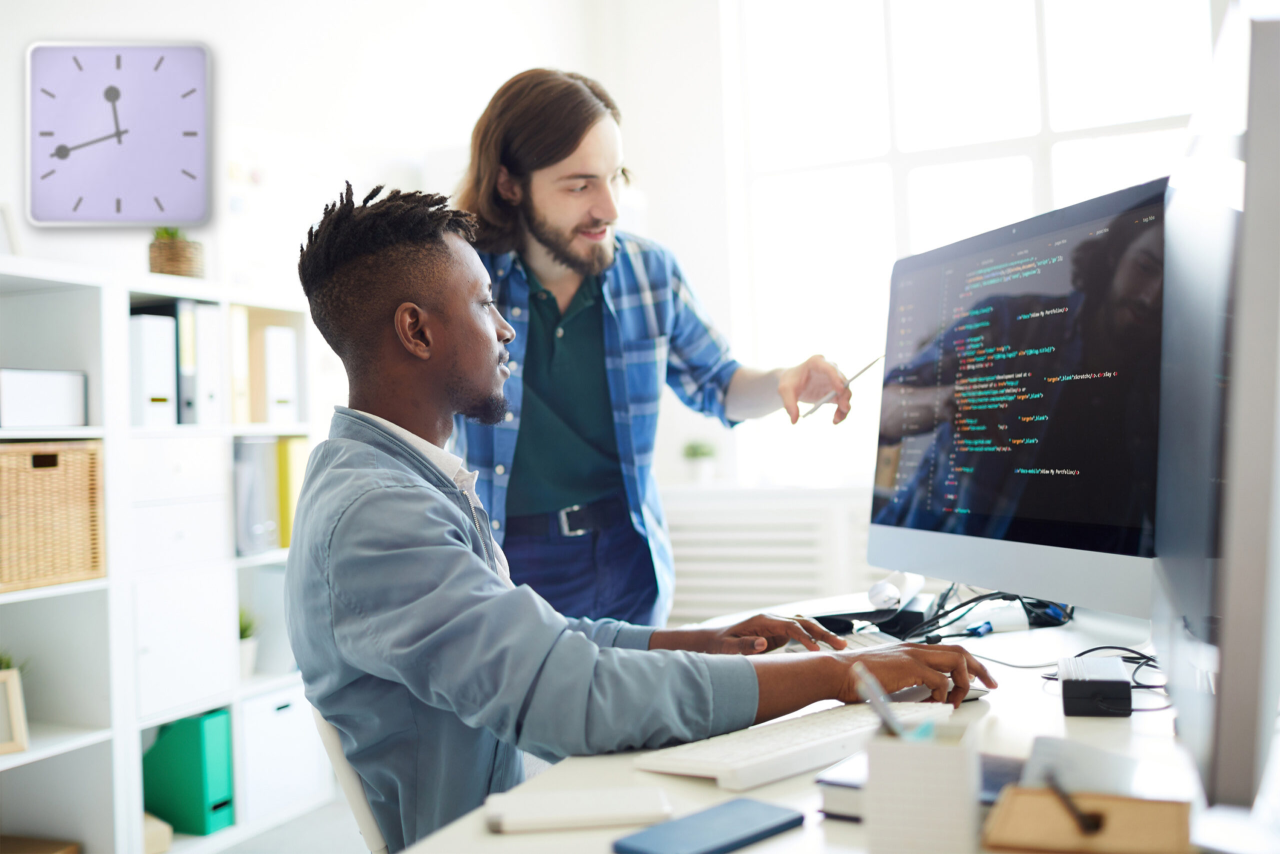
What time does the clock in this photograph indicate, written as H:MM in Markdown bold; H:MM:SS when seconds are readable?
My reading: **11:42**
